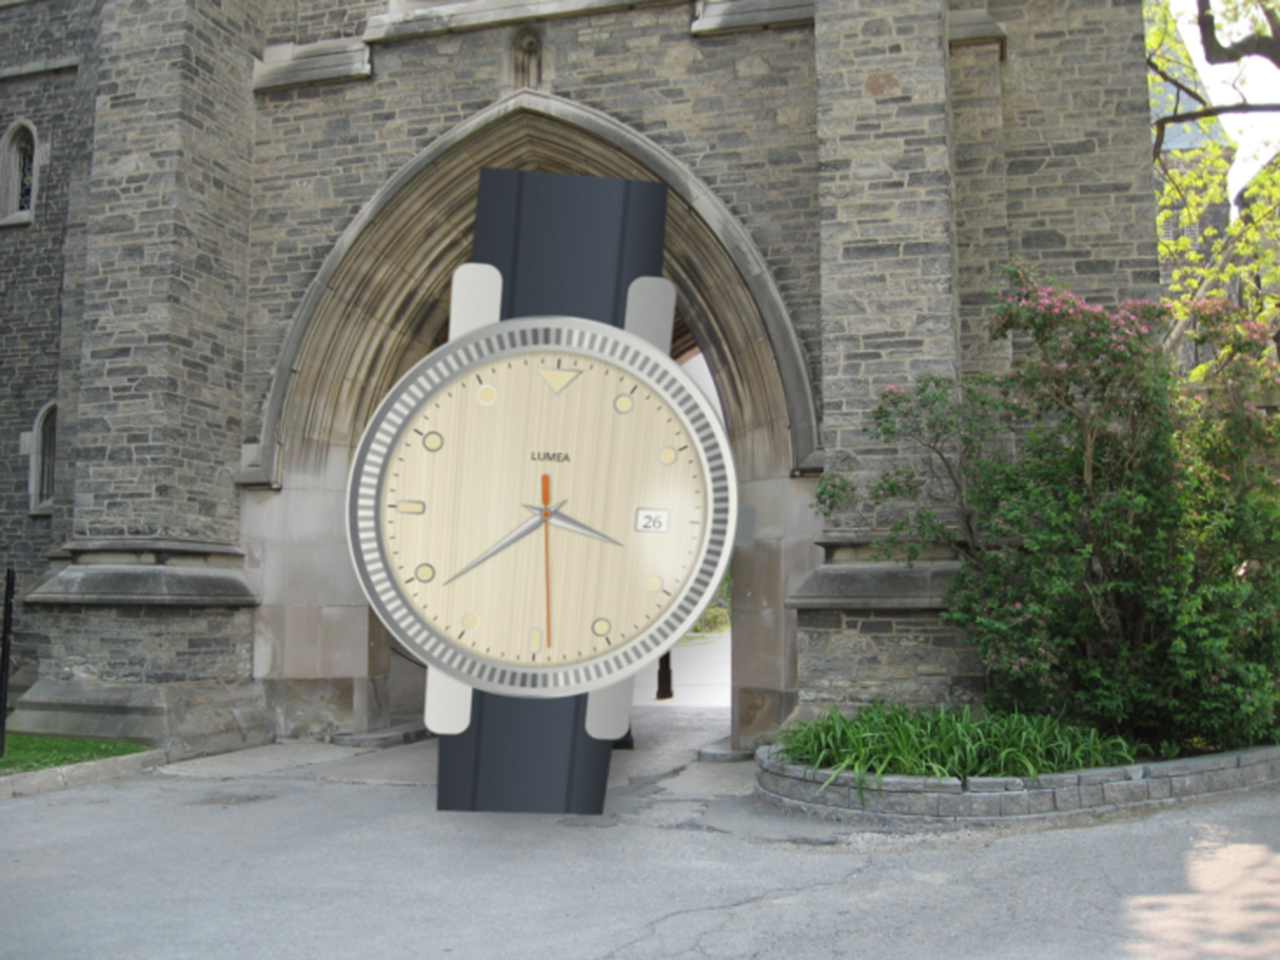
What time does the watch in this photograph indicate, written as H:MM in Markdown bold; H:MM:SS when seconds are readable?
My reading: **3:38:29**
